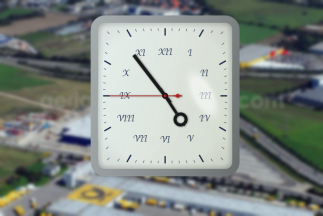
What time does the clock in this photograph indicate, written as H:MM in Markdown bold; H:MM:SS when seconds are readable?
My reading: **4:53:45**
